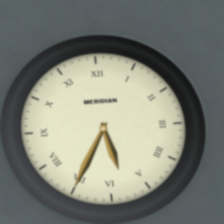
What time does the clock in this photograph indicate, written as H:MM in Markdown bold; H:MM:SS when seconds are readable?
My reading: **5:35**
